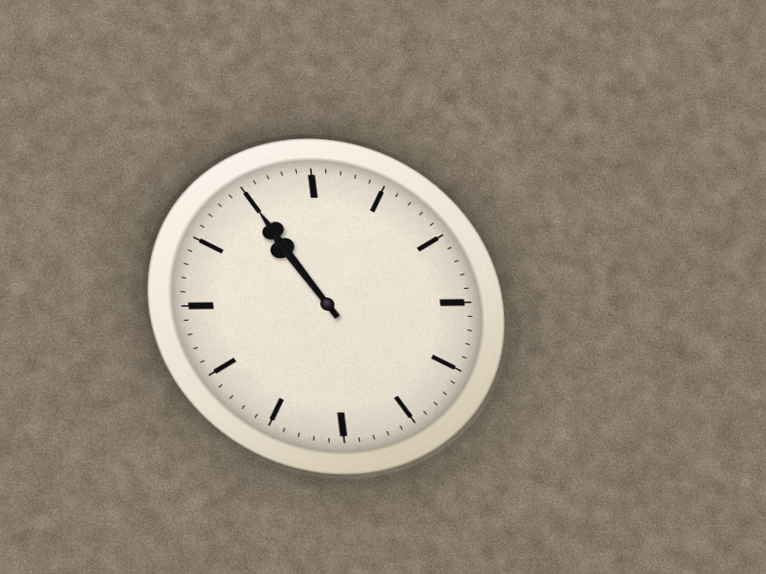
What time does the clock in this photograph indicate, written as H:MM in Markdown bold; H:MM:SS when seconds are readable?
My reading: **10:55**
